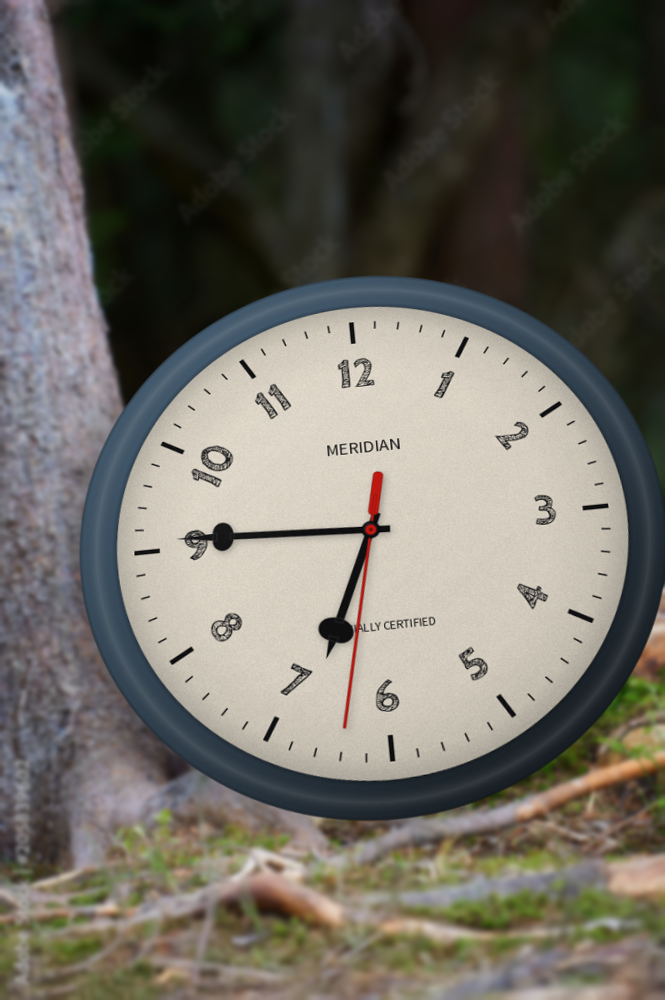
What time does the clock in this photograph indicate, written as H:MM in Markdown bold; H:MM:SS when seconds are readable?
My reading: **6:45:32**
